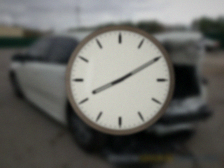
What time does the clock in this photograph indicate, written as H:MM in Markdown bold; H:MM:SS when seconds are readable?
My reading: **8:10**
